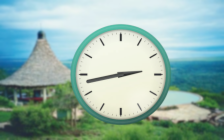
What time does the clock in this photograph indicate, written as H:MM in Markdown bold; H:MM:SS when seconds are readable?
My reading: **2:43**
